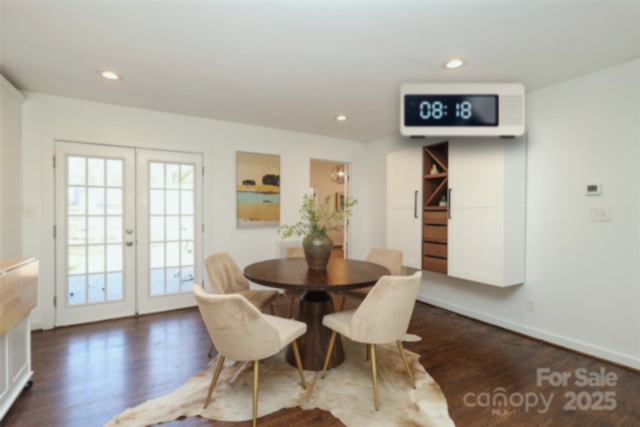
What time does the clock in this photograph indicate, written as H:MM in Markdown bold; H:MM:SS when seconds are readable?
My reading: **8:18**
